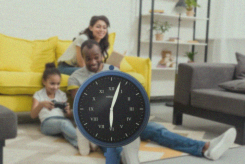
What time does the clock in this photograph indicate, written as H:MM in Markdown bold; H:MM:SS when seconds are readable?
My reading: **6:03**
